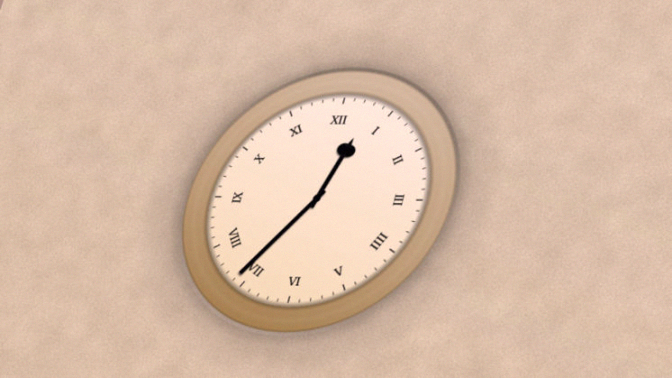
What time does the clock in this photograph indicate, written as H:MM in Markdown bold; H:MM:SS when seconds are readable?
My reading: **12:36**
